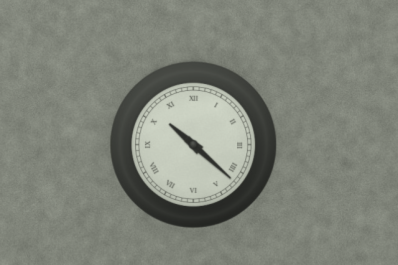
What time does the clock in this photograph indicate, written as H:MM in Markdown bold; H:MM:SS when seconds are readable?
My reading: **10:22**
